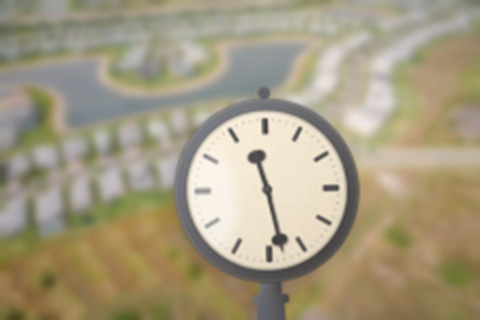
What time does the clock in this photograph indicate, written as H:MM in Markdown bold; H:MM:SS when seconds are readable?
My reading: **11:28**
